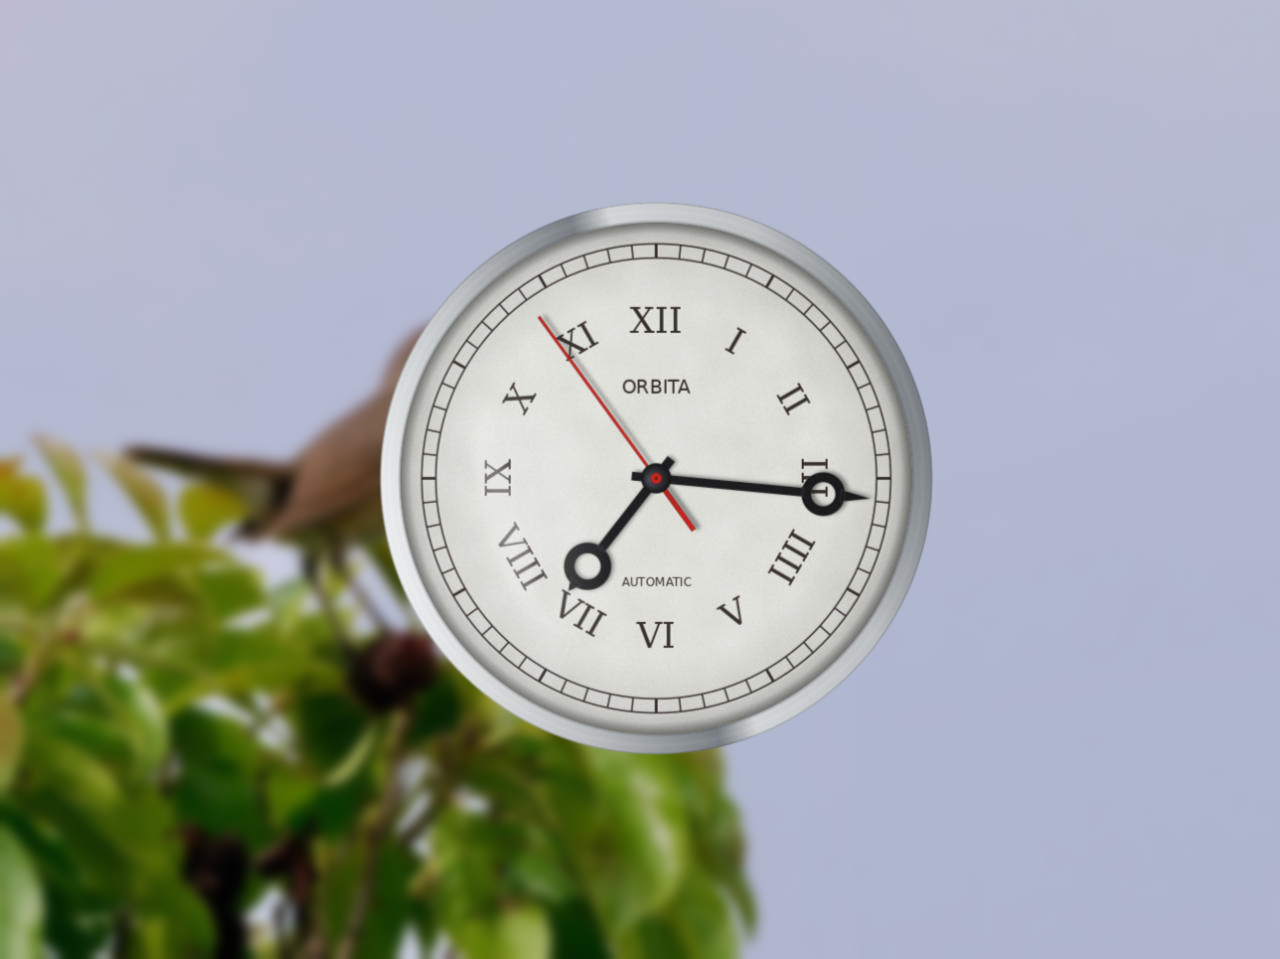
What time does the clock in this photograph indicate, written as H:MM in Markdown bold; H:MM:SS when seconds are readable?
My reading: **7:15:54**
